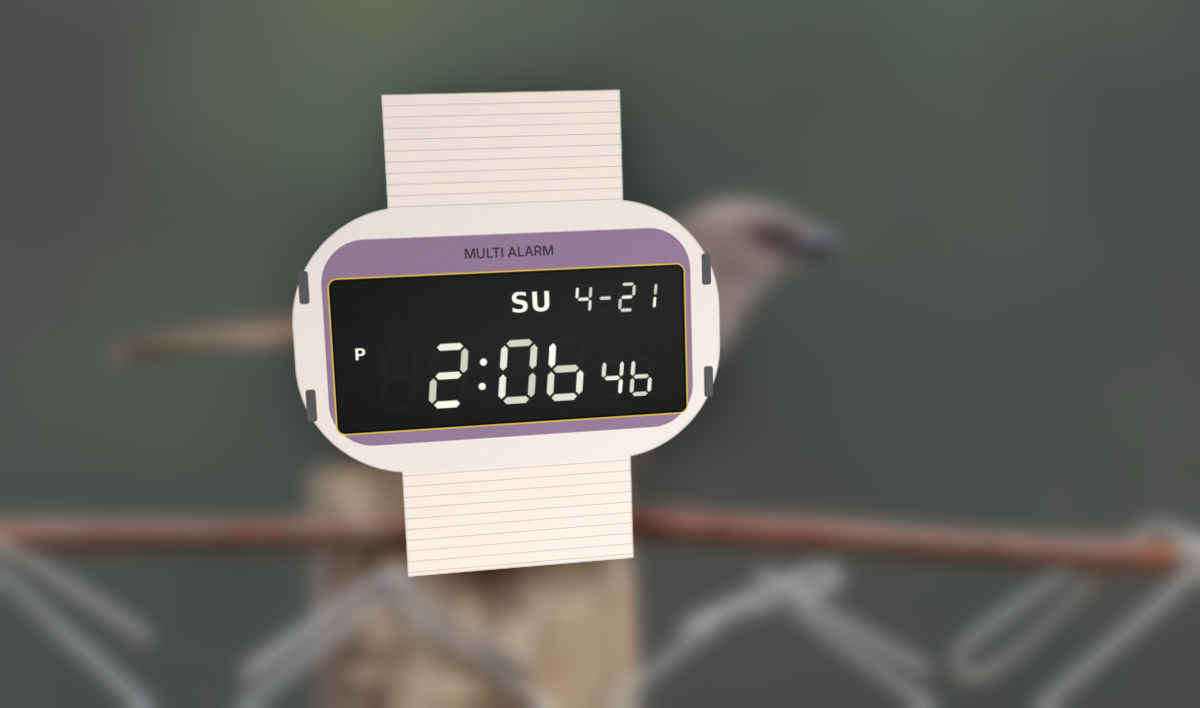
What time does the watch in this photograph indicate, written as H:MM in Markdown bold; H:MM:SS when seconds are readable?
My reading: **2:06:46**
